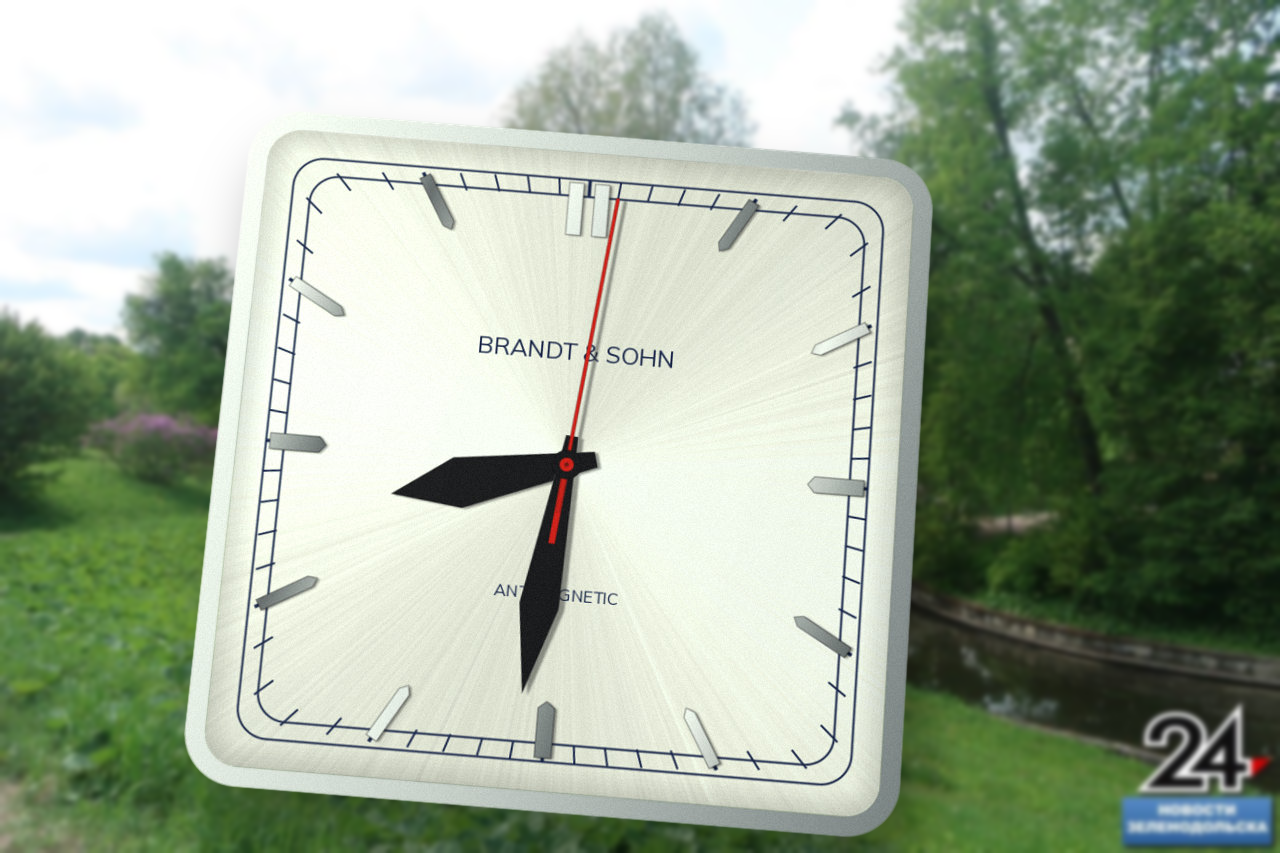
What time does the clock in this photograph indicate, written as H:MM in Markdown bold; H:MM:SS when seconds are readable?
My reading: **8:31:01**
